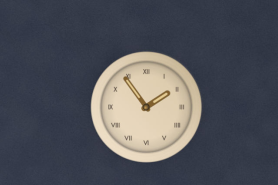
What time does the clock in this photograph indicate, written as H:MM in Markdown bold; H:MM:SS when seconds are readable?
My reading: **1:54**
